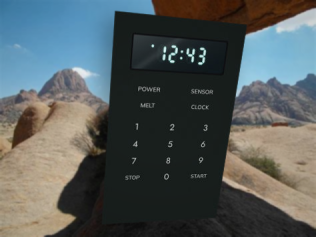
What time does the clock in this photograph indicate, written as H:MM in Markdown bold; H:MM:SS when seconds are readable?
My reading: **12:43**
